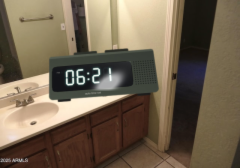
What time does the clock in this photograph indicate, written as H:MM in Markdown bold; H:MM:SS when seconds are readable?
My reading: **6:21**
